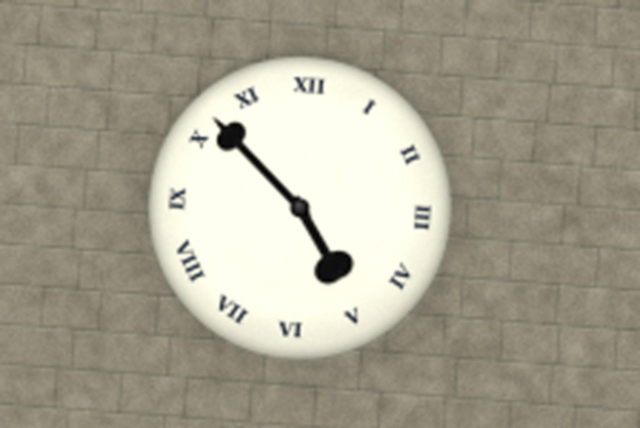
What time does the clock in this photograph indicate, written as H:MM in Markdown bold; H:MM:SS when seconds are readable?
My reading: **4:52**
